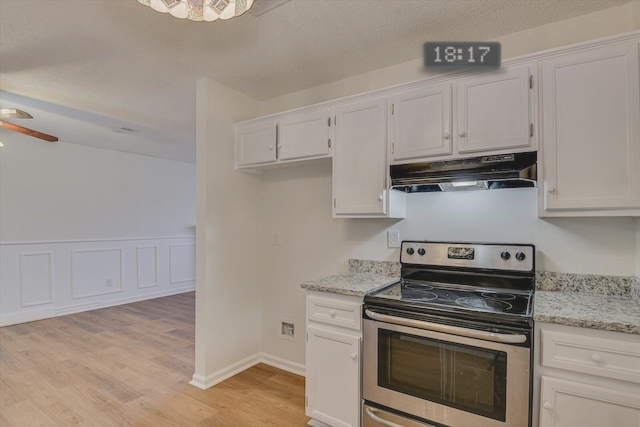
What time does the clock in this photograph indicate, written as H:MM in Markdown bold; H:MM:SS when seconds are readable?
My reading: **18:17**
